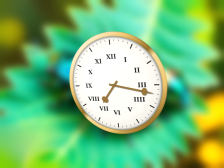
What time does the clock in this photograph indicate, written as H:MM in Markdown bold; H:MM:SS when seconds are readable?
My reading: **7:17**
